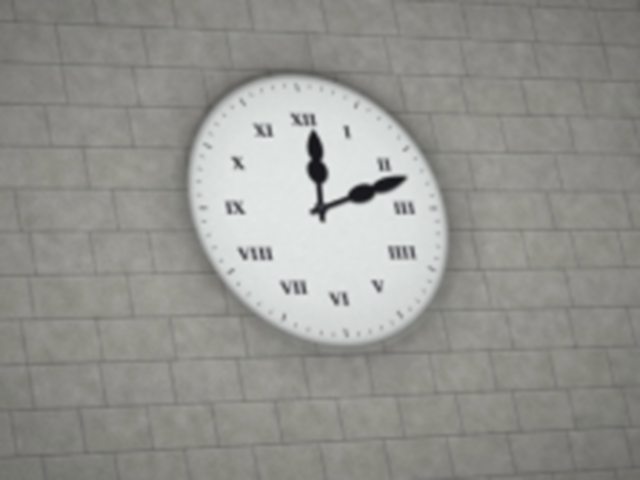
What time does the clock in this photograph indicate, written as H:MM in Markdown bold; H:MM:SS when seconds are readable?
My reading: **12:12**
